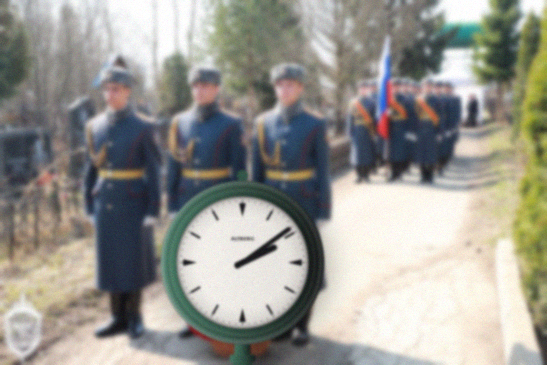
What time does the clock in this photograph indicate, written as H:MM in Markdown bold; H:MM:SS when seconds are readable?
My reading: **2:09**
